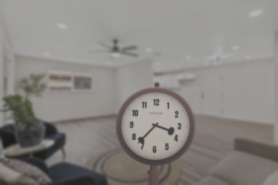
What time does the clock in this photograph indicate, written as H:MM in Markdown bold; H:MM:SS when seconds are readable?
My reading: **3:37**
